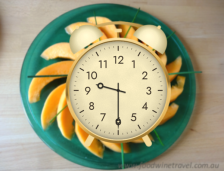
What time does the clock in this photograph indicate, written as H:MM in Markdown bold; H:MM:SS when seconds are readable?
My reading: **9:30**
